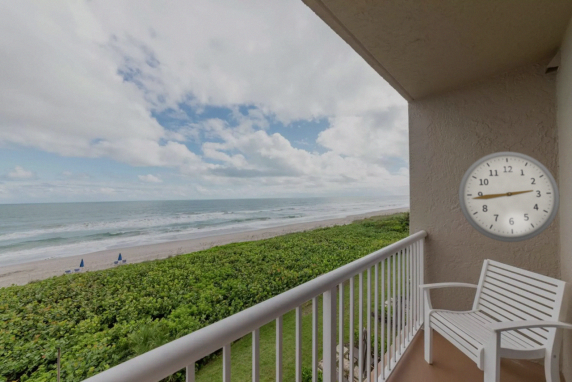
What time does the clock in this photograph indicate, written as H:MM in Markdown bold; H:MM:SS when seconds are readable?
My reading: **2:44**
